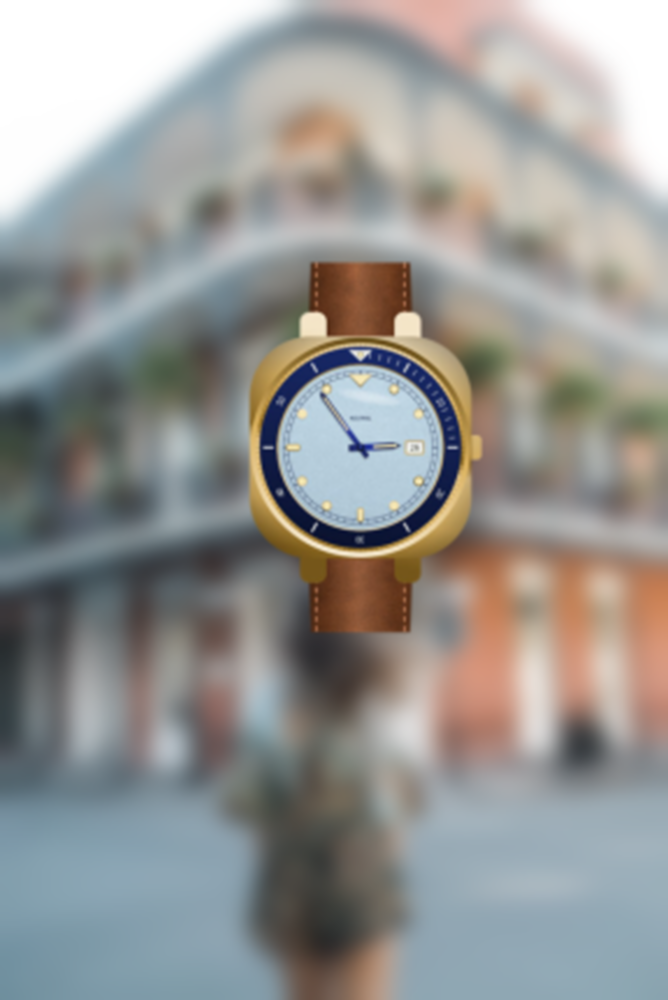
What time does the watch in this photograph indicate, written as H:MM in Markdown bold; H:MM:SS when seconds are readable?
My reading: **2:54**
